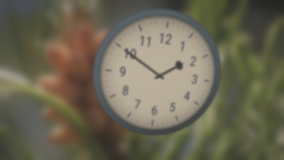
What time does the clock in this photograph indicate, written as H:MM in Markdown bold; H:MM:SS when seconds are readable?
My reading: **1:50**
